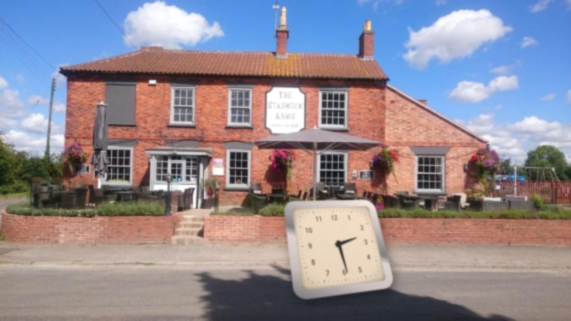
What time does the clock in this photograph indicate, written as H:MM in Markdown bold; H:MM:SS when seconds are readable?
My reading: **2:29**
